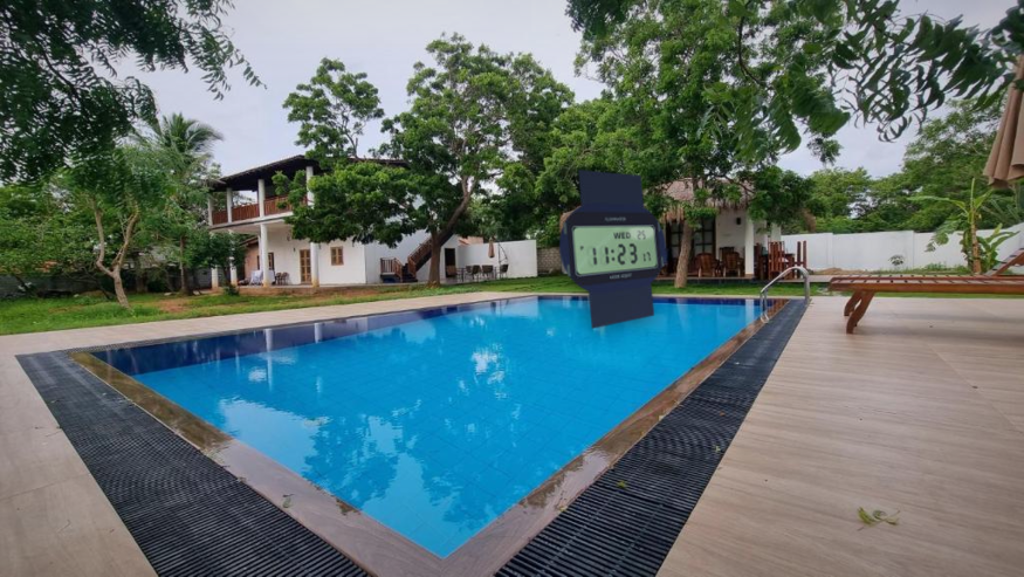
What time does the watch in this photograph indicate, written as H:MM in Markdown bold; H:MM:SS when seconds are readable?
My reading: **11:23**
